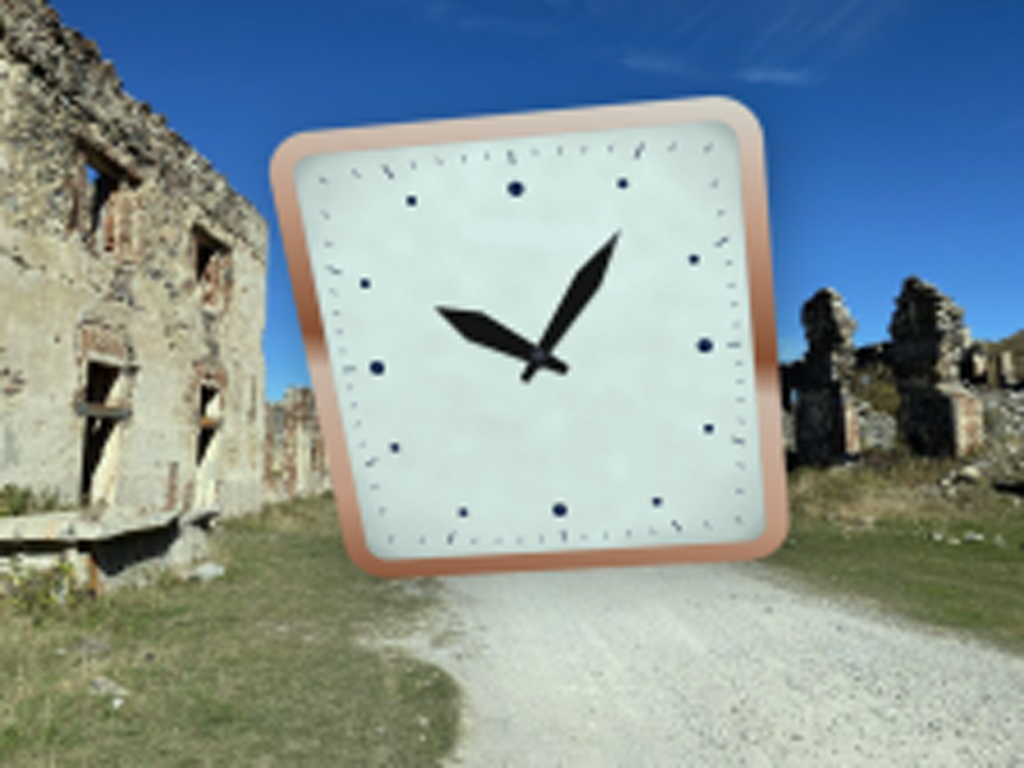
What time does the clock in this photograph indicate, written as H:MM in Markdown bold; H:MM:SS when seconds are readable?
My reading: **10:06**
